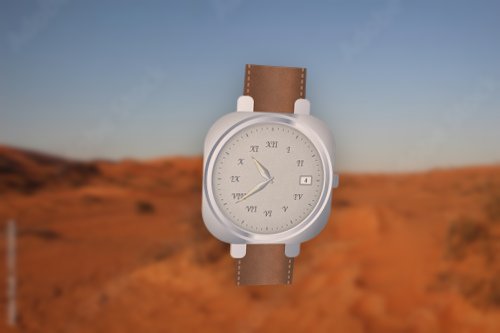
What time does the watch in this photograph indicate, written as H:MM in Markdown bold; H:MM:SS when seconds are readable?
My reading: **10:39**
